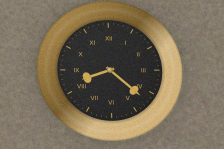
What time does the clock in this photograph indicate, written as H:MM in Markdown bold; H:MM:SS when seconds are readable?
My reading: **8:22**
